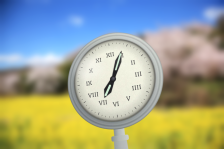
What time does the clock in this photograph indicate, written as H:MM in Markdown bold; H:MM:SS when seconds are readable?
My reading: **7:04**
